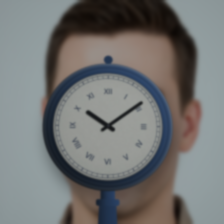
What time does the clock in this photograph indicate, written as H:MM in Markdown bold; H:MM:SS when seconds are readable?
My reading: **10:09**
